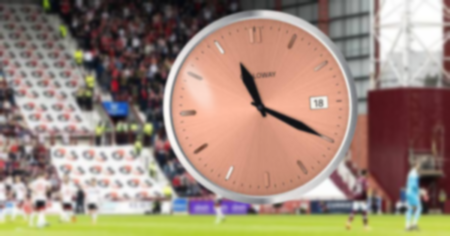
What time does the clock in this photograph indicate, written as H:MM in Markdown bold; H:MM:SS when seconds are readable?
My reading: **11:20**
